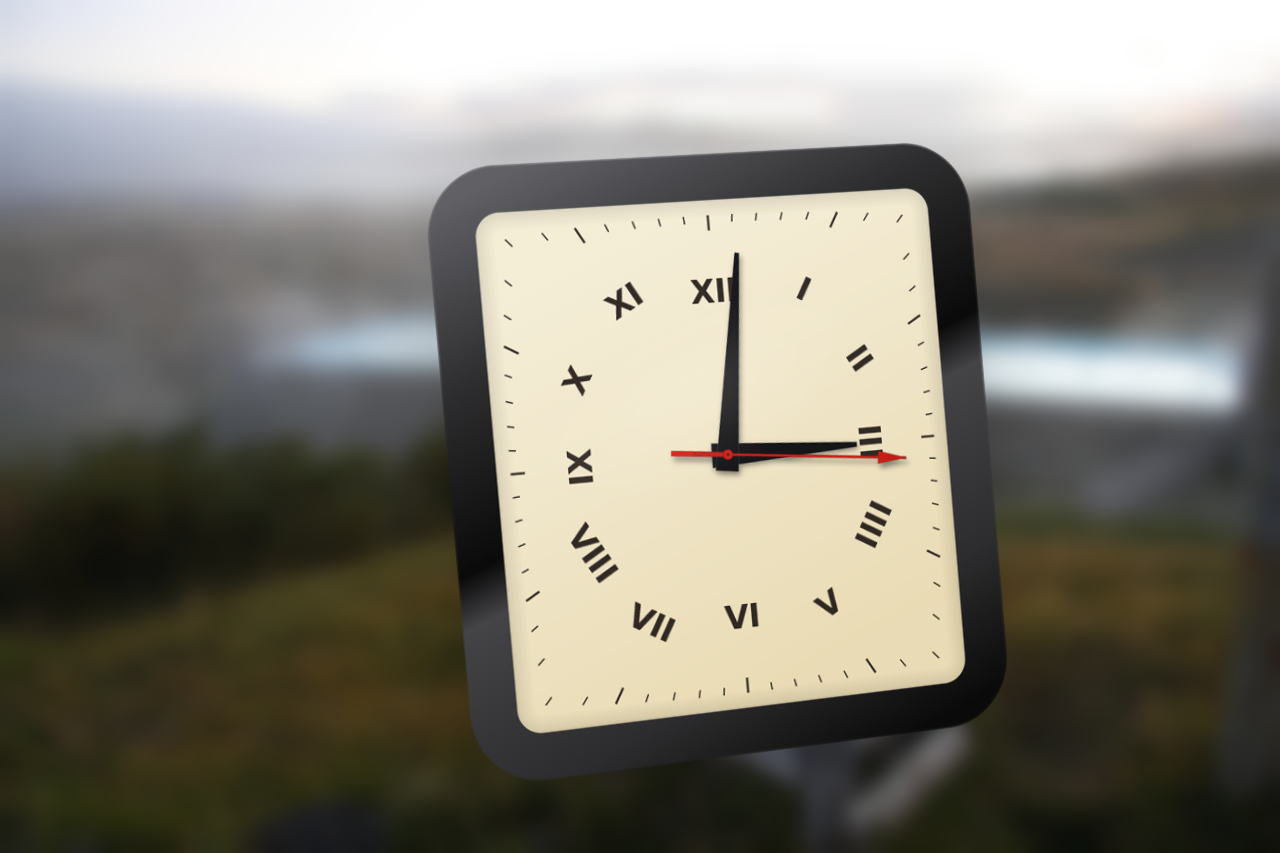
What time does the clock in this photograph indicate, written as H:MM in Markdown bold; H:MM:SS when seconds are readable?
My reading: **3:01:16**
